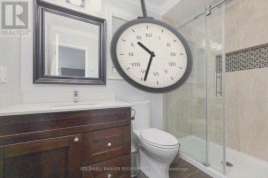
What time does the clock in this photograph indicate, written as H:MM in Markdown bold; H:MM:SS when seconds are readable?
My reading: **10:34**
